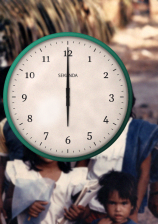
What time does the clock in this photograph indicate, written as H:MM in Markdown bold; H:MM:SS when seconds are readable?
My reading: **6:00**
